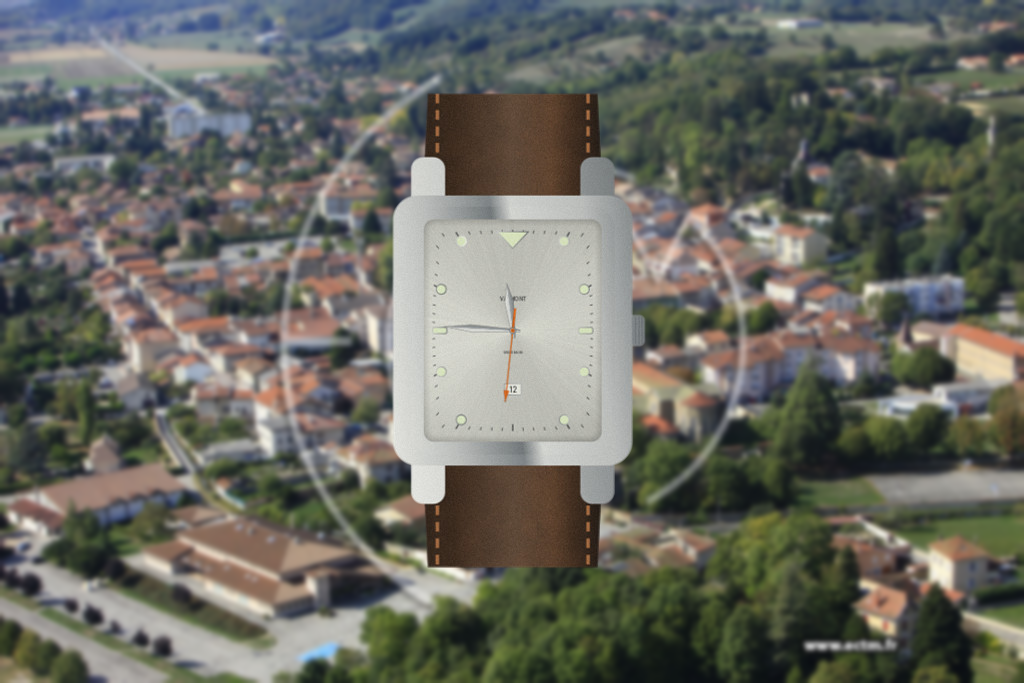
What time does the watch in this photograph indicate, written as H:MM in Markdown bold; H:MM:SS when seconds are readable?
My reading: **11:45:31**
